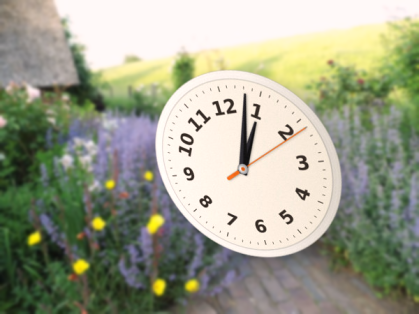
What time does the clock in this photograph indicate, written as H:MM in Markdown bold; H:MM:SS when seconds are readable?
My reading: **1:03:11**
